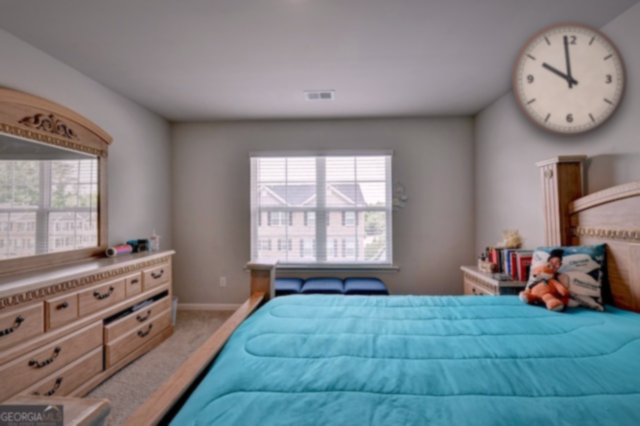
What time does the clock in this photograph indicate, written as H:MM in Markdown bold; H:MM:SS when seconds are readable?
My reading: **9:59**
